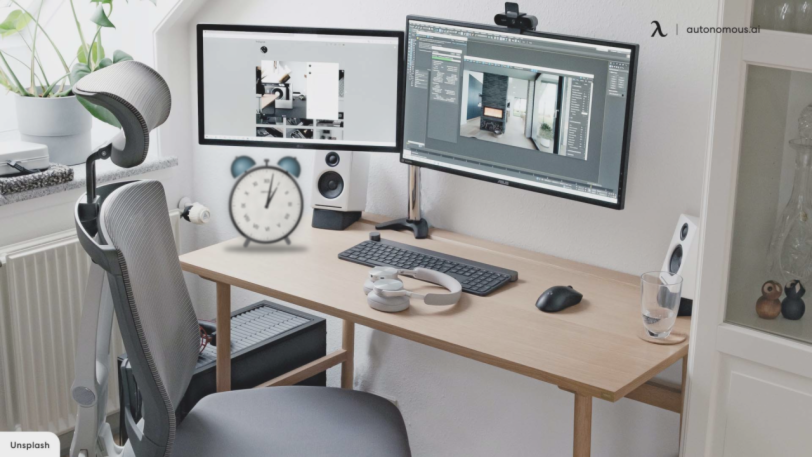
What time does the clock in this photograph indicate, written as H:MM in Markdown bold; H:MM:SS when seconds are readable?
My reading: **1:02**
